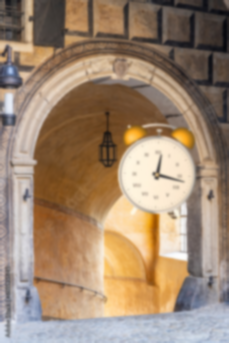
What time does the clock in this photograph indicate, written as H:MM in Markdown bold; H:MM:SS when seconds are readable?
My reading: **12:17**
